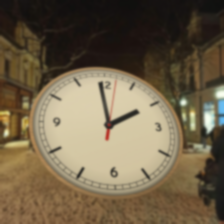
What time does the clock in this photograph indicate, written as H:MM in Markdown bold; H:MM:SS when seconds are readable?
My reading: **1:59:02**
